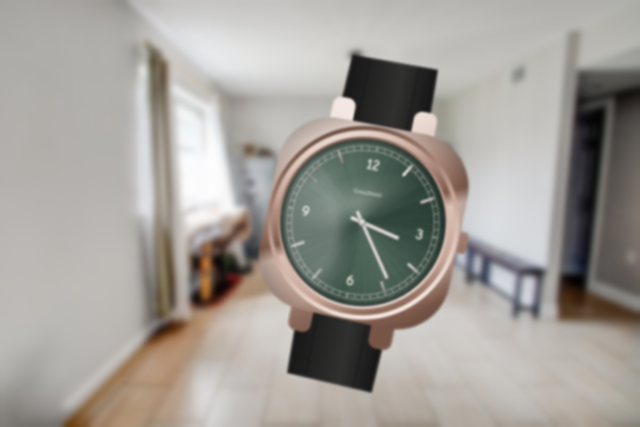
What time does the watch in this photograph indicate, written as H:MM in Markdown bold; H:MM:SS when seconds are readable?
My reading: **3:24**
